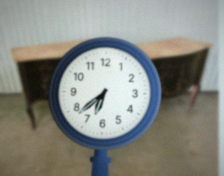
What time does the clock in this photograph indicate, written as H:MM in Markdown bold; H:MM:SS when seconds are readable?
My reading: **6:38**
